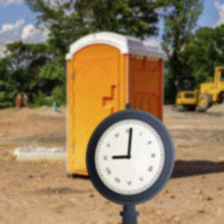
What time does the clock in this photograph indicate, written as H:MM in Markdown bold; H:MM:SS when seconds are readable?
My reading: **9:01**
